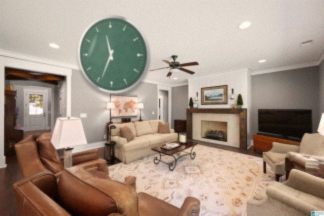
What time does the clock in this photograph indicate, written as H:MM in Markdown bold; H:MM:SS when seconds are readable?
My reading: **11:34**
